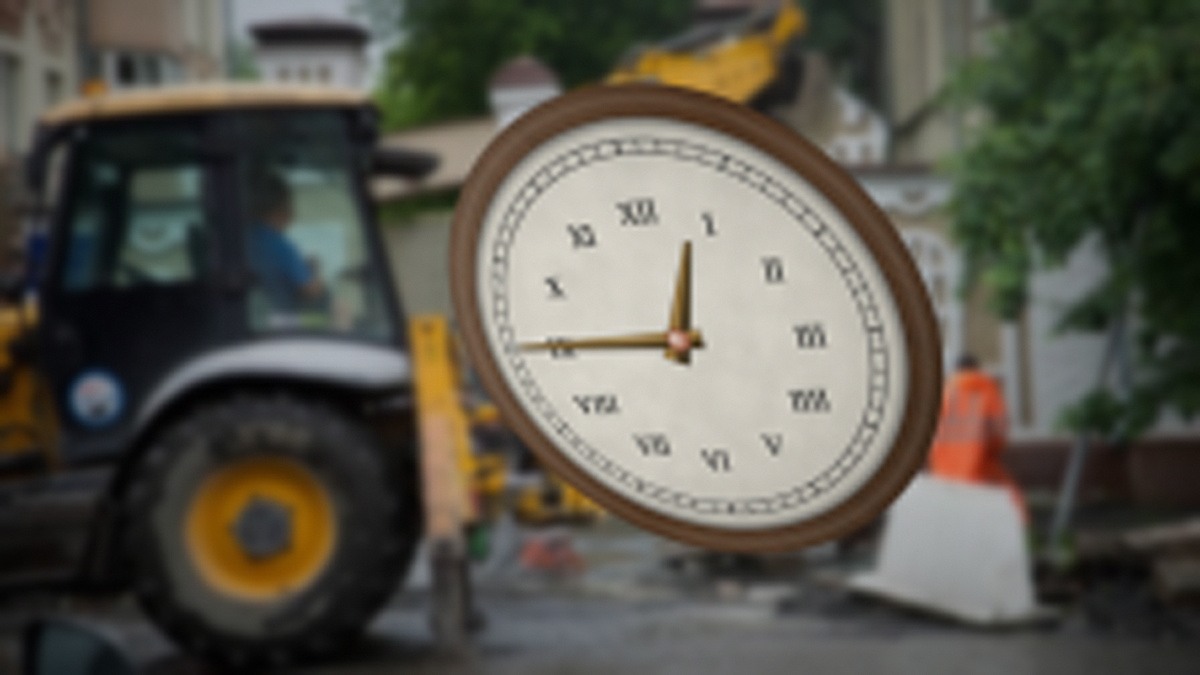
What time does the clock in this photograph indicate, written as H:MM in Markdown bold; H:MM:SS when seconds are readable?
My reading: **12:45**
